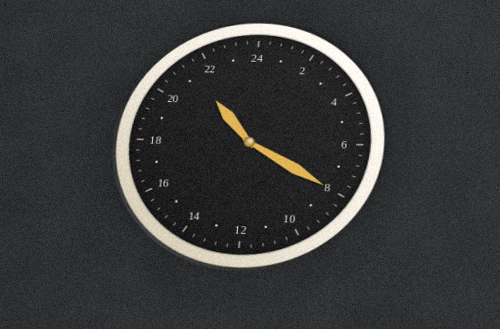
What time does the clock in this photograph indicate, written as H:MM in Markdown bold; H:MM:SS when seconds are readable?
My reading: **21:20**
